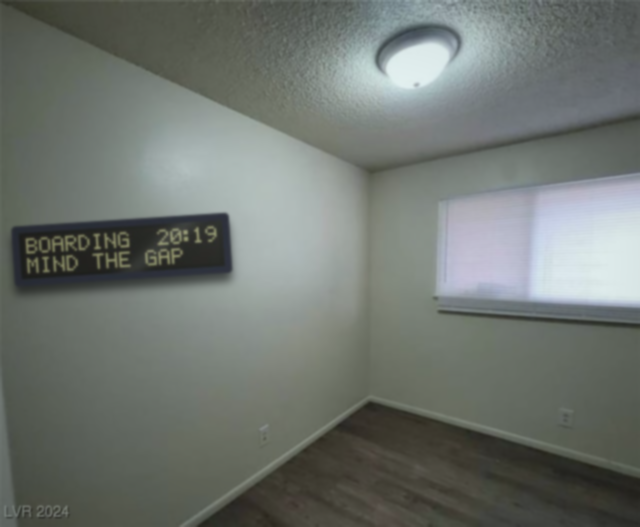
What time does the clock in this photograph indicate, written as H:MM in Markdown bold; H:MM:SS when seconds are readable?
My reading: **20:19**
